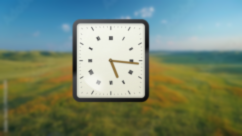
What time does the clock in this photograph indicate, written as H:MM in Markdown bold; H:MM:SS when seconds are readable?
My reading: **5:16**
